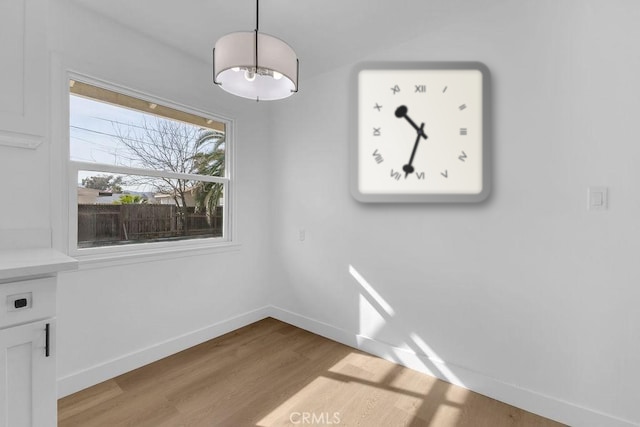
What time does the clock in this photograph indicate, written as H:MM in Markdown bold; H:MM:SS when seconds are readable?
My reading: **10:33**
